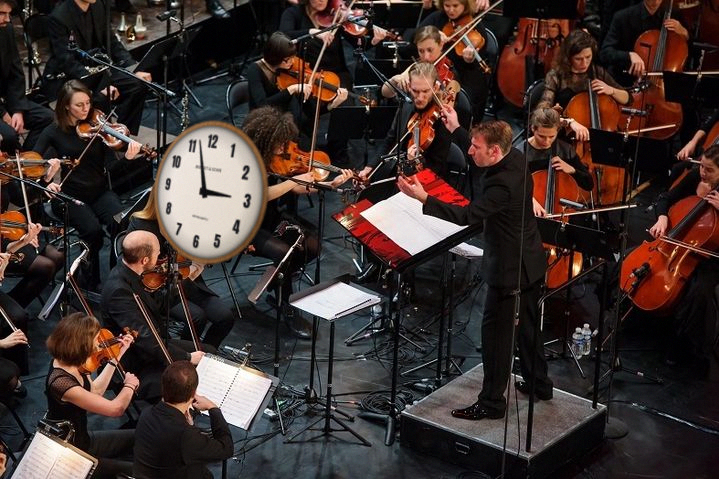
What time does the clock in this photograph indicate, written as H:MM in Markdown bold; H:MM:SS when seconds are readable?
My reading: **2:57**
